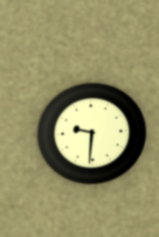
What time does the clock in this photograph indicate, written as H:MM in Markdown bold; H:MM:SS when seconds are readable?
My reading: **9:31**
